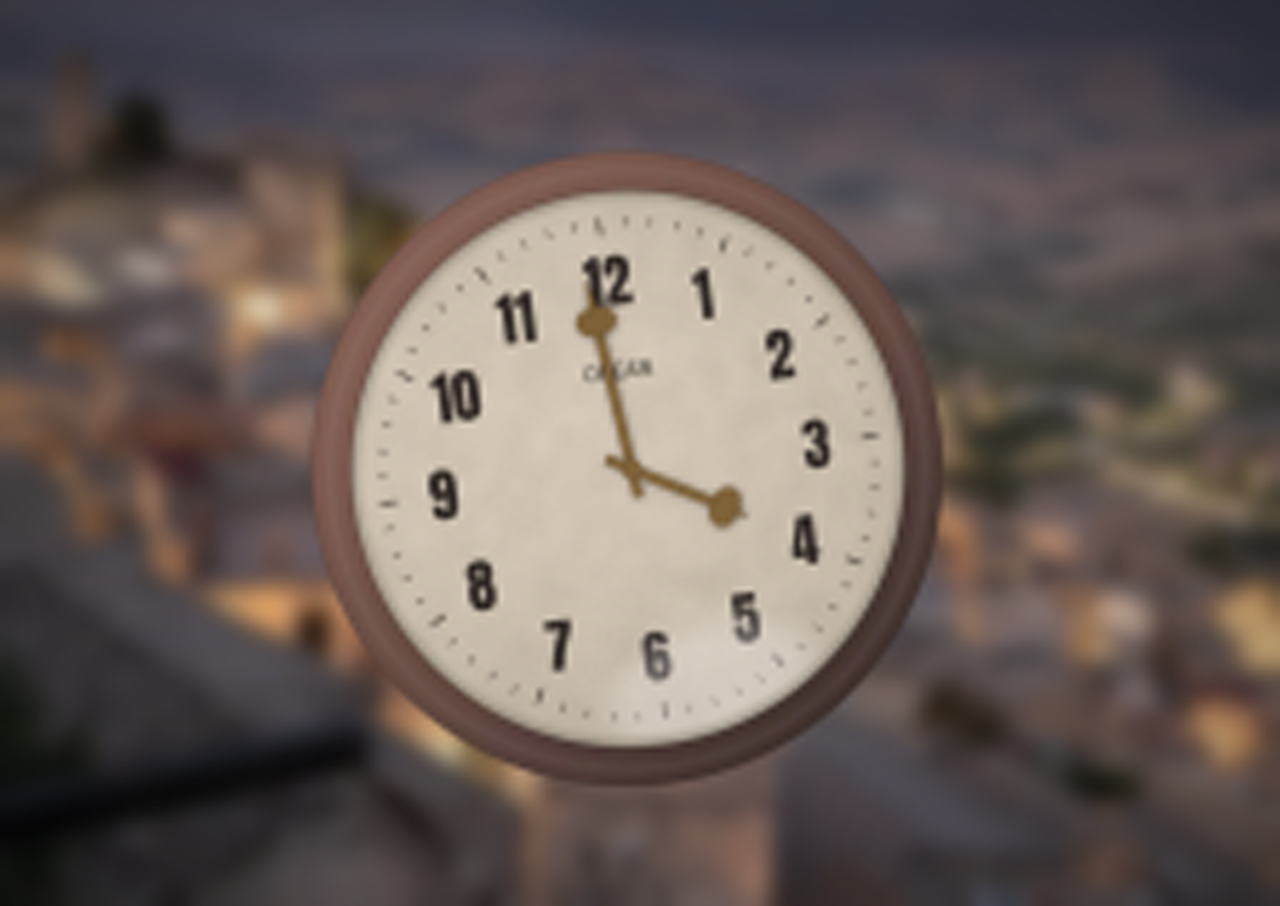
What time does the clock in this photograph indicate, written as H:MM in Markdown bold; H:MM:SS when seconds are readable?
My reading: **3:59**
